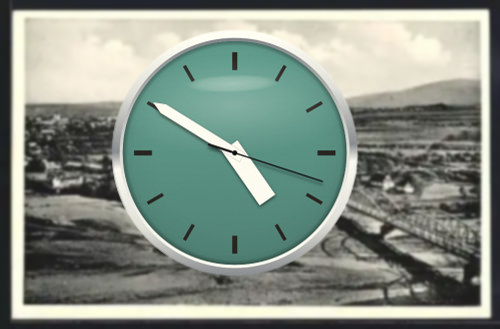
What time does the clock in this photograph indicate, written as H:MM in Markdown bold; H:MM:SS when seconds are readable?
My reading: **4:50:18**
